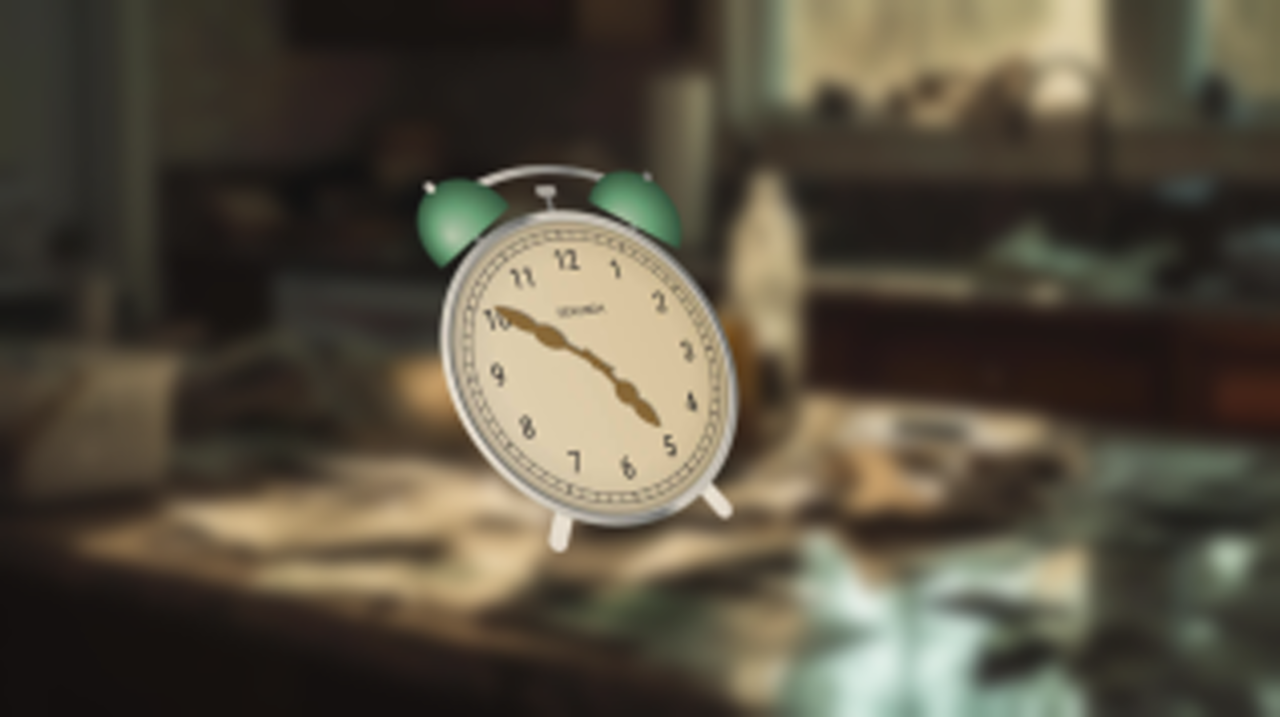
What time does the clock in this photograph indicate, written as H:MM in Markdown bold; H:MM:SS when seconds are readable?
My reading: **4:51**
